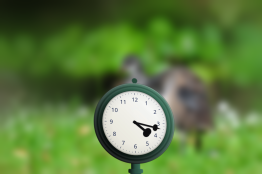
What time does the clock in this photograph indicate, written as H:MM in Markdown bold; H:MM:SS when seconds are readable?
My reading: **4:17**
